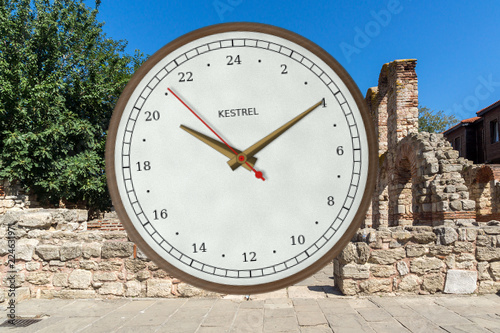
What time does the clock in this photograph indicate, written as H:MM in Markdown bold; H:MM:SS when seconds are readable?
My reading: **20:09:53**
